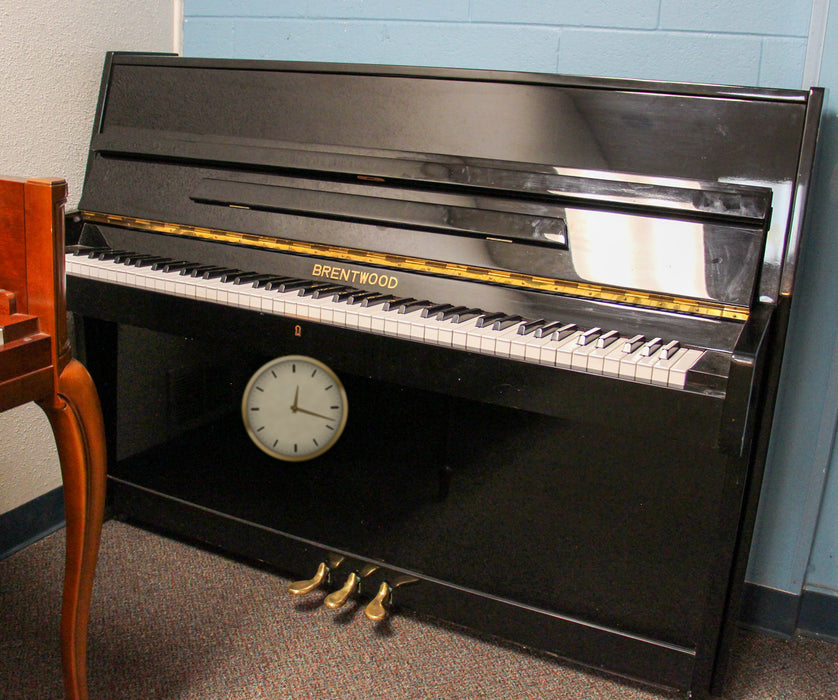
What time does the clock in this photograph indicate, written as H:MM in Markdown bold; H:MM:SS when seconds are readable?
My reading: **12:18**
